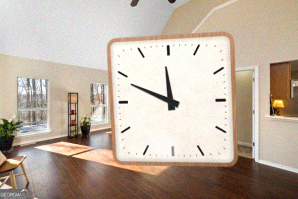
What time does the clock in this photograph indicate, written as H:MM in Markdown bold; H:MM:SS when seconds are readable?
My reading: **11:49**
